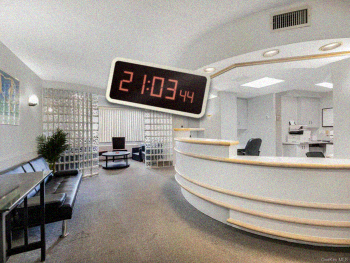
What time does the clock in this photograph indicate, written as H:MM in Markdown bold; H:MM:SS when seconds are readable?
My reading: **21:03:44**
